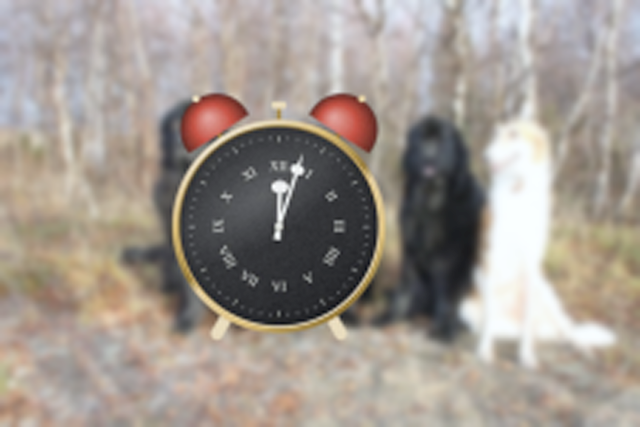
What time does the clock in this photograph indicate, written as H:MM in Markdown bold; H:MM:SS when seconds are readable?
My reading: **12:03**
